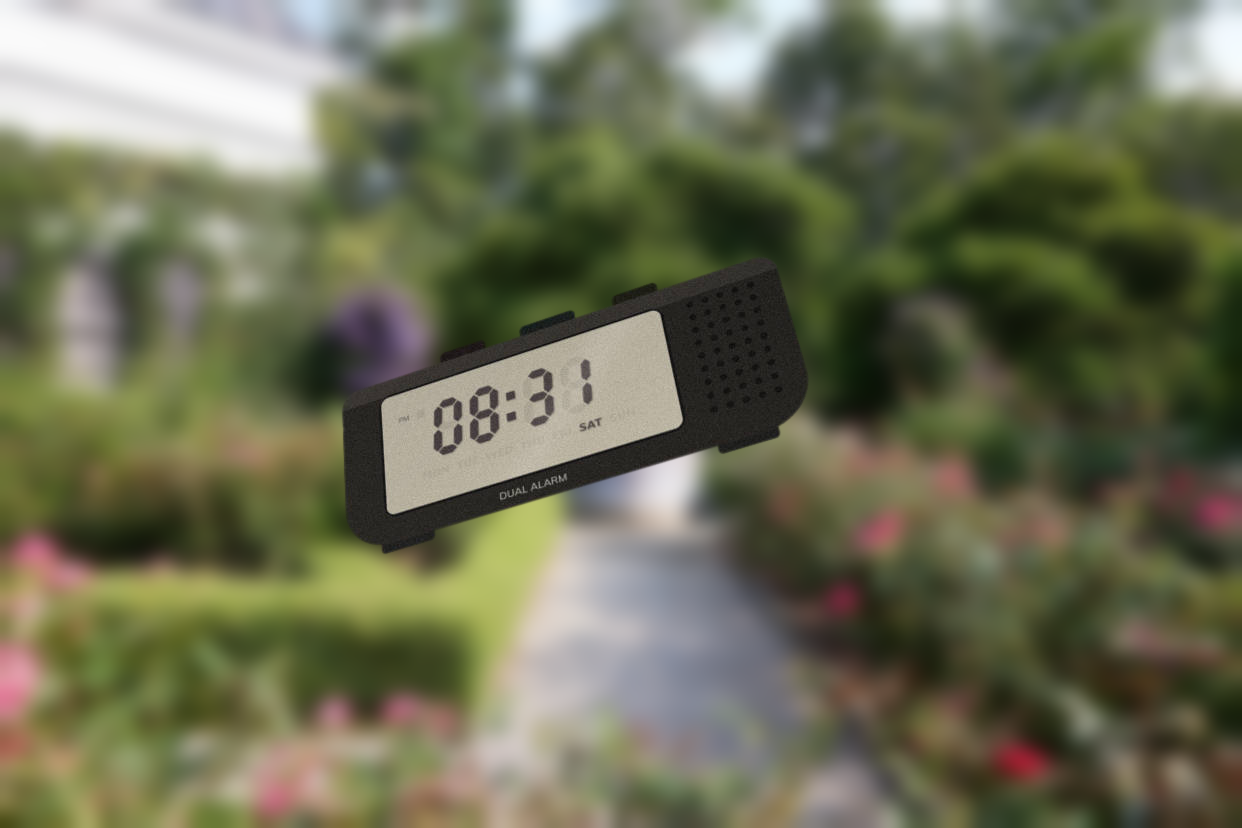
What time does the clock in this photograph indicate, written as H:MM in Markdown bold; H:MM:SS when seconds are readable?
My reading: **8:31**
